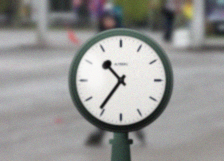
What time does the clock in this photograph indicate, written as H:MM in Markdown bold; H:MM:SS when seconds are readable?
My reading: **10:36**
